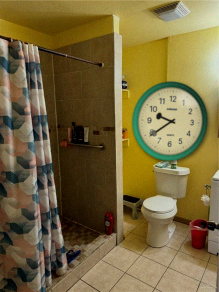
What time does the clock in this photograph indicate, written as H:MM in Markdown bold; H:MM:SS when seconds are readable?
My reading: **9:39**
